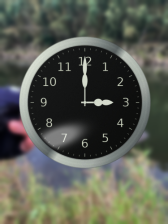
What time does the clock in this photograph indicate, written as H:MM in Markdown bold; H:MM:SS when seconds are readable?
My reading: **3:00**
